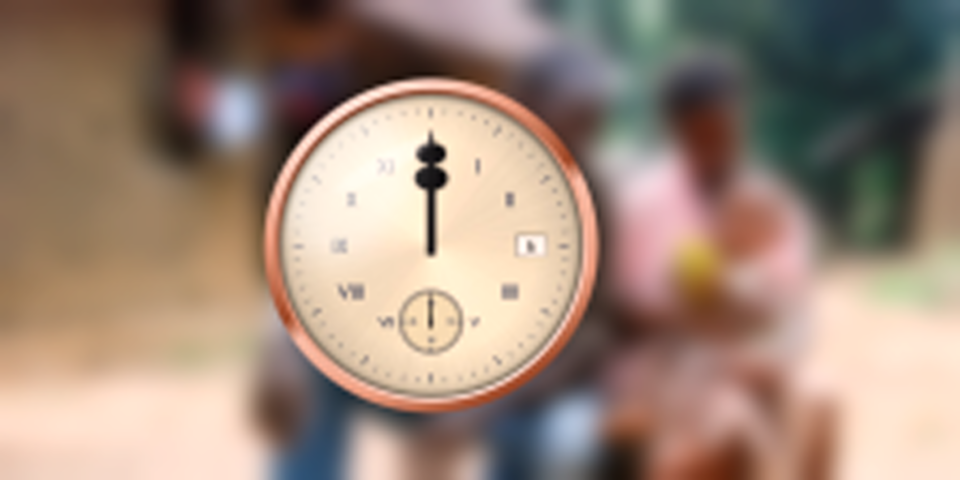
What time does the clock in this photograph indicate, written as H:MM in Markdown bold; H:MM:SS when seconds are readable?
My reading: **12:00**
